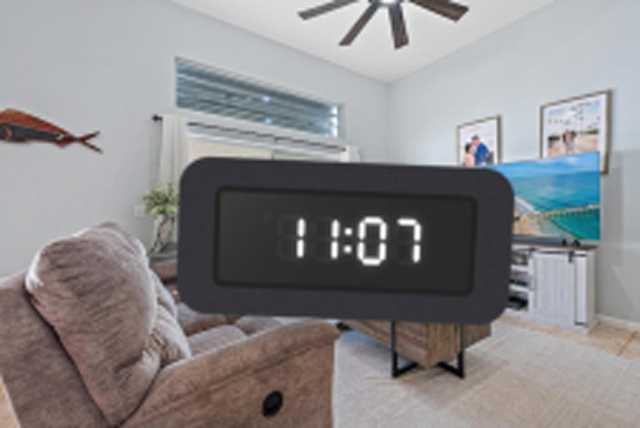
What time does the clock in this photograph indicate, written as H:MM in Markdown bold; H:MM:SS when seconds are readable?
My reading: **11:07**
